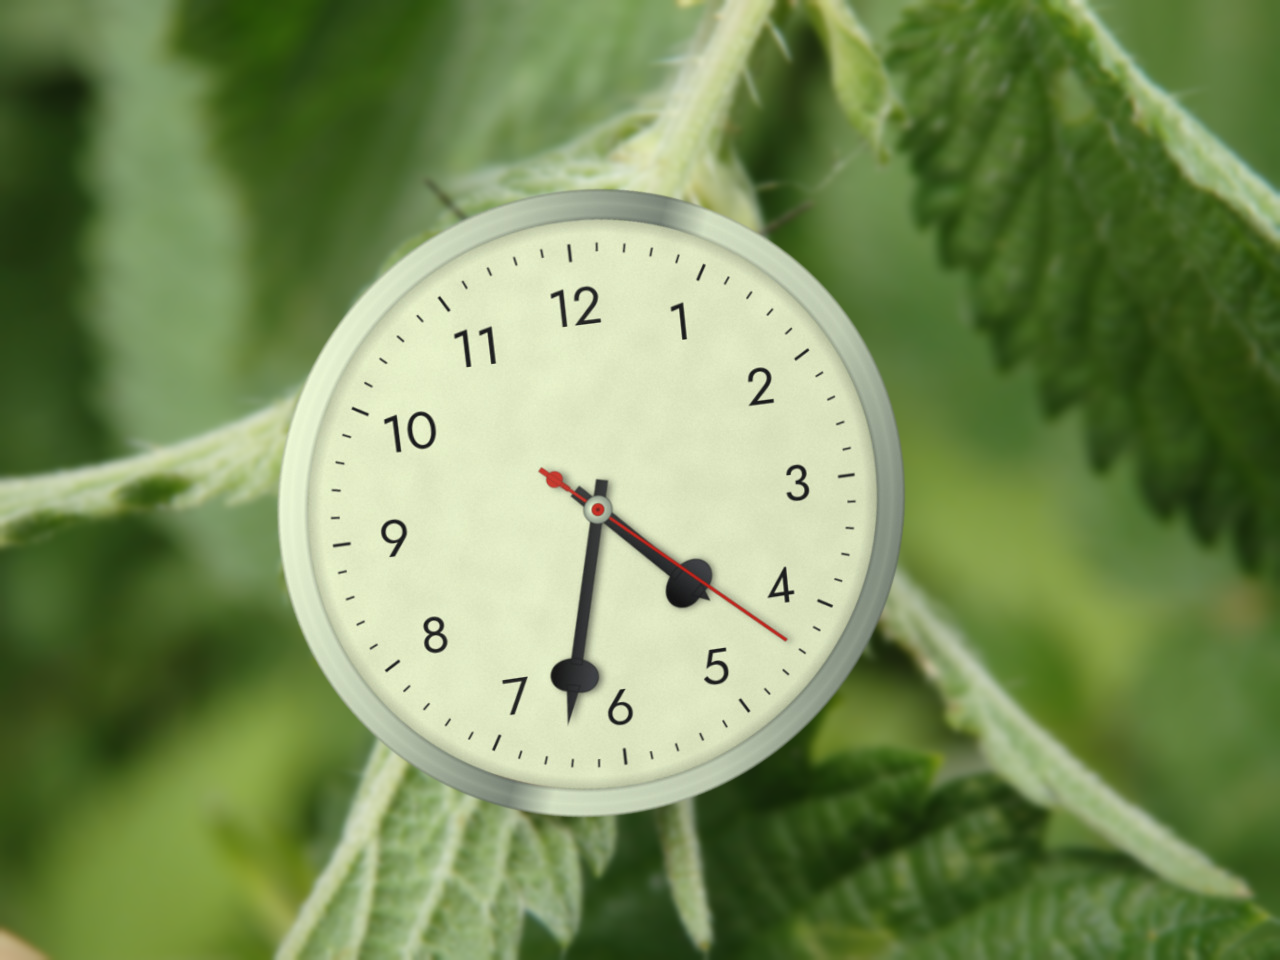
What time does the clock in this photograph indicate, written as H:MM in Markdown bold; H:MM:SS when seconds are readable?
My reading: **4:32:22**
